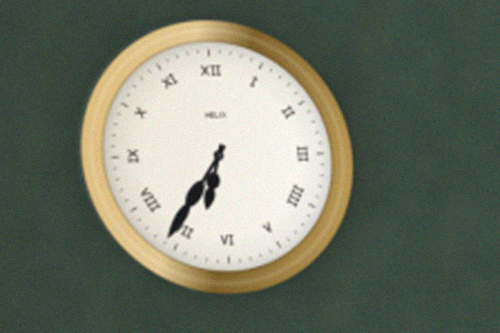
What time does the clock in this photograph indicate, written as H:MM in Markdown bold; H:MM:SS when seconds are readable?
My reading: **6:36**
